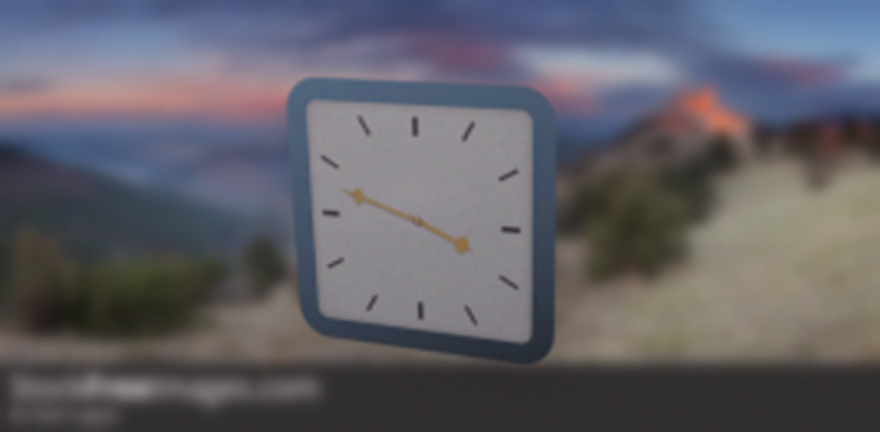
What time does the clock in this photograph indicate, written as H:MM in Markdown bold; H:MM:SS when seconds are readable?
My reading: **3:48**
